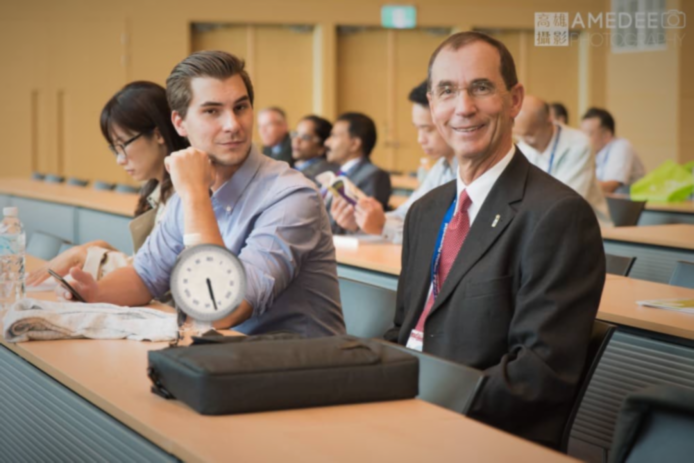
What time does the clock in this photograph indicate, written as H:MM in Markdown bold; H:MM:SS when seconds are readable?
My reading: **5:27**
